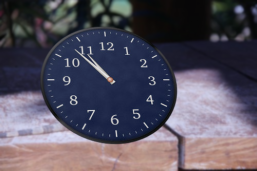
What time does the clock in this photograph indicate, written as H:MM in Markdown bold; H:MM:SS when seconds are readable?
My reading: **10:53**
